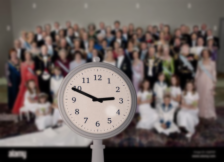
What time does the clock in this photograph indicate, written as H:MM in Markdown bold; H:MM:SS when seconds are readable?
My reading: **2:49**
